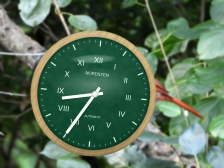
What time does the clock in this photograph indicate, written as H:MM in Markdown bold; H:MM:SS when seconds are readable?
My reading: **8:35**
